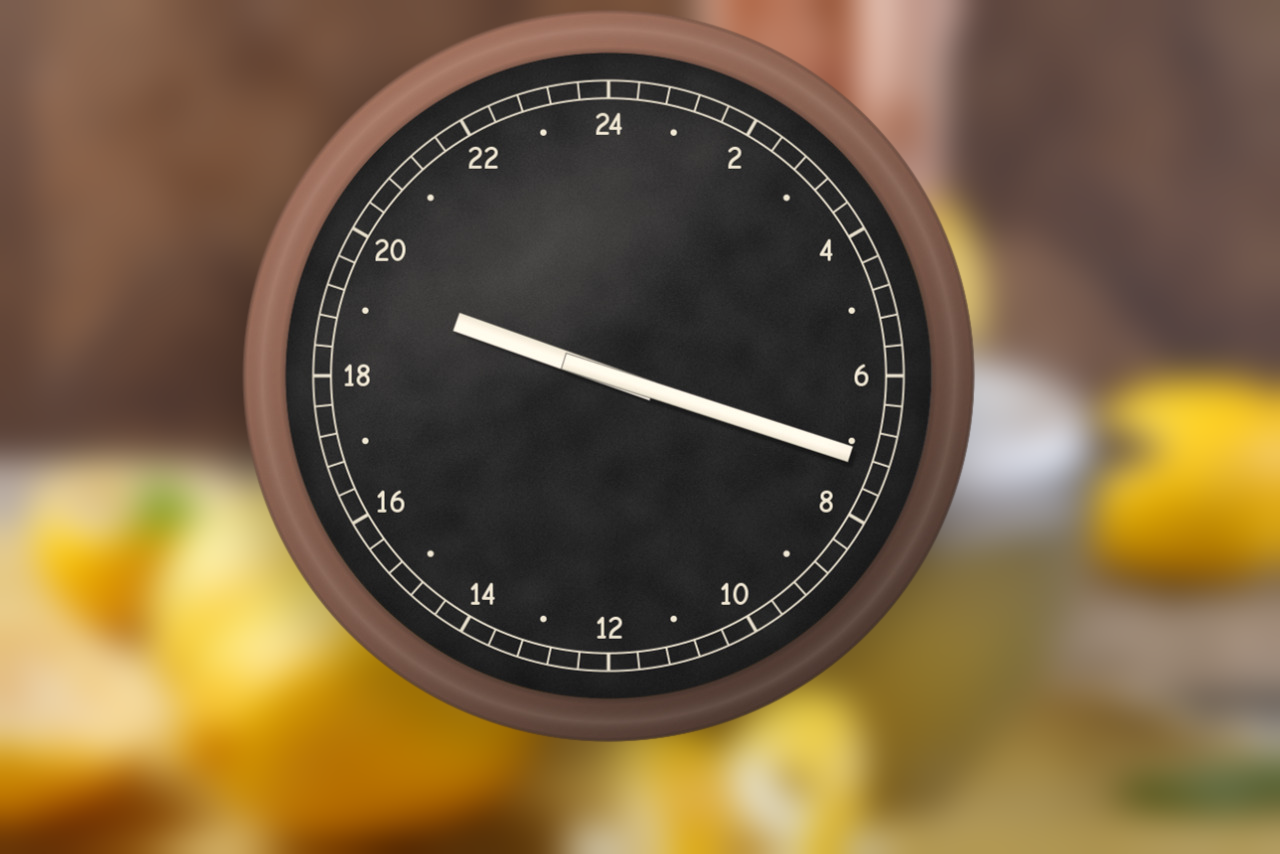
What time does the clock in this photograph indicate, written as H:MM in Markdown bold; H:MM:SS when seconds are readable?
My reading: **19:18**
